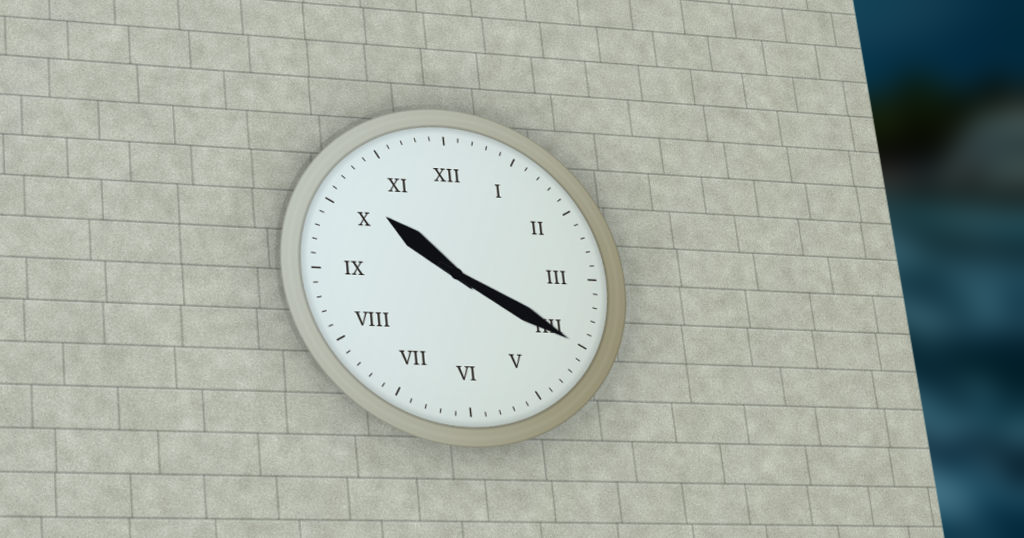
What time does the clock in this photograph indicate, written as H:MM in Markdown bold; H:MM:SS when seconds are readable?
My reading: **10:20**
